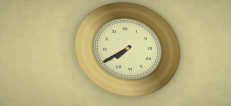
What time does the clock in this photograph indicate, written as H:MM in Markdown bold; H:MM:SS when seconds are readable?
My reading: **7:40**
